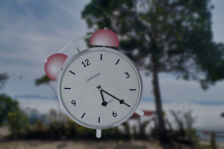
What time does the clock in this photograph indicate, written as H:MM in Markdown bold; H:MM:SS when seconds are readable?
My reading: **6:25**
